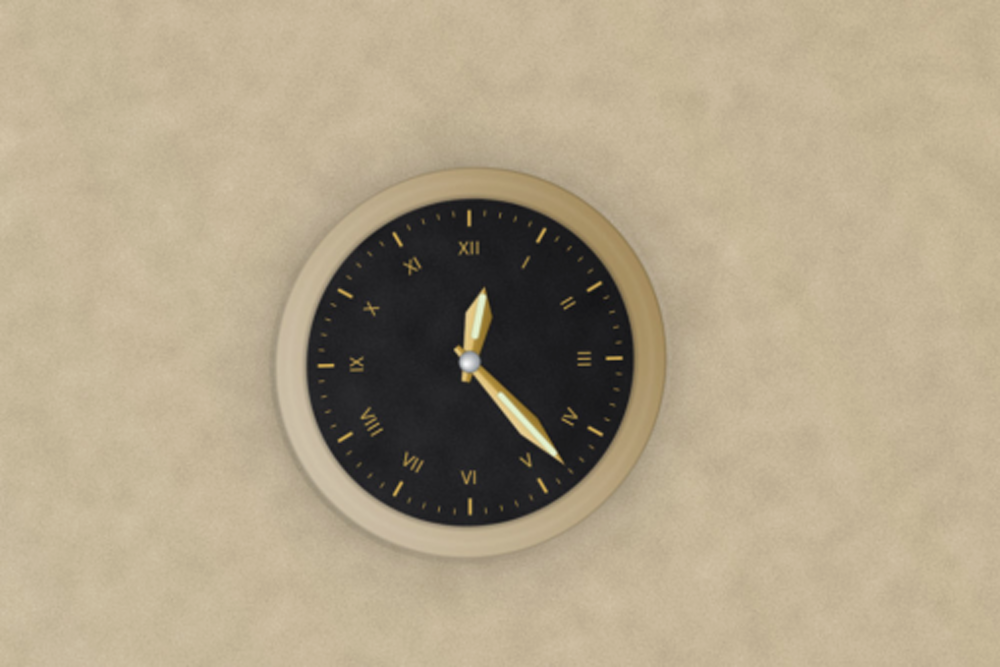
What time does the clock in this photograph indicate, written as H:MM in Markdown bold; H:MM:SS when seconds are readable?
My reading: **12:23**
